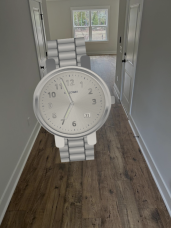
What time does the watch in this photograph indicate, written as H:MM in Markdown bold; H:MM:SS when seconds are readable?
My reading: **6:57**
